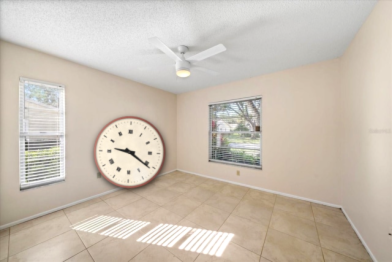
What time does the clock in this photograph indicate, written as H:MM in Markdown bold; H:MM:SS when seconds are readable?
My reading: **9:21**
